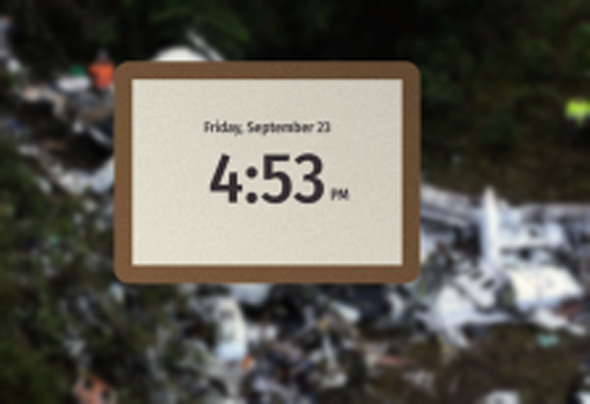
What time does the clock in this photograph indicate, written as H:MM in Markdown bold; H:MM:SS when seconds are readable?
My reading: **4:53**
